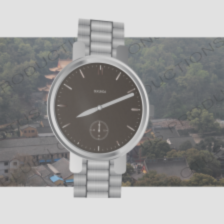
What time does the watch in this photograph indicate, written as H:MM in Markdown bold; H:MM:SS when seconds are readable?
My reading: **8:11**
